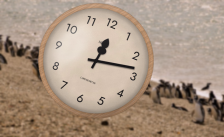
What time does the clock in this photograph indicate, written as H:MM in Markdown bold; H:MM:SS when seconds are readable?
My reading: **12:13**
